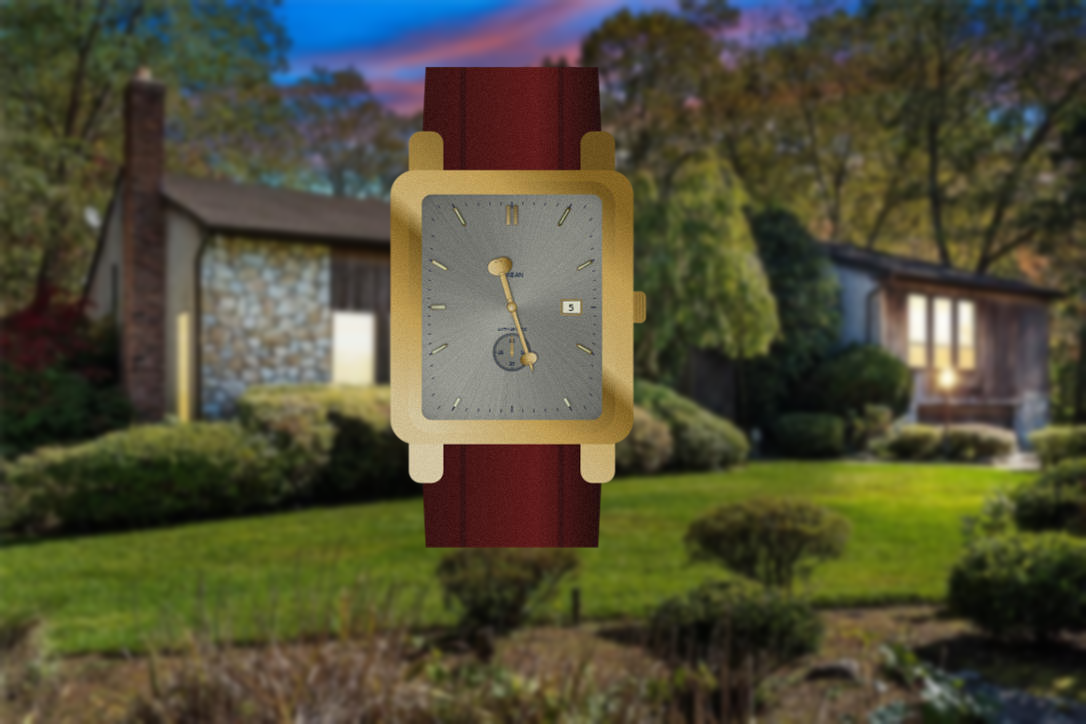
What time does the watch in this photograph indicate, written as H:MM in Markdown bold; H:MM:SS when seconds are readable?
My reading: **11:27**
